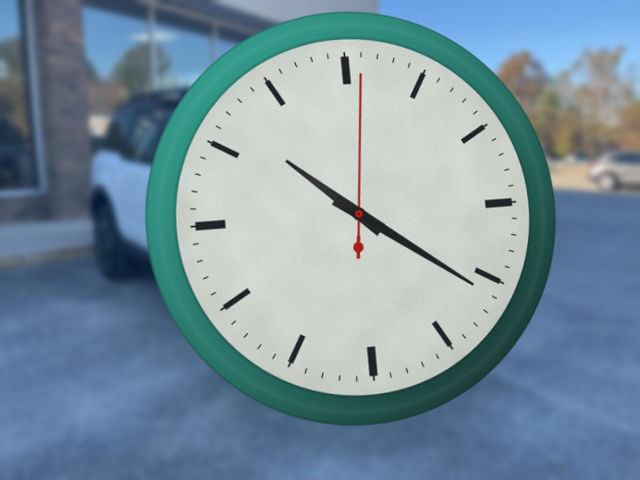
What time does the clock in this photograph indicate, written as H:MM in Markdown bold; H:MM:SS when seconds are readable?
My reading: **10:21:01**
